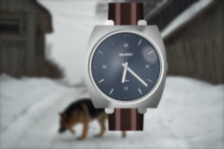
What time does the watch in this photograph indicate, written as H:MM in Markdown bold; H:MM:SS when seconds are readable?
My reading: **6:22**
